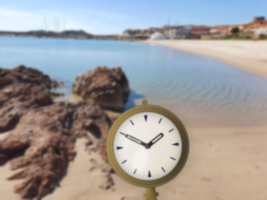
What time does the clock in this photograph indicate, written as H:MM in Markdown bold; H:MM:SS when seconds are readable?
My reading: **1:50**
